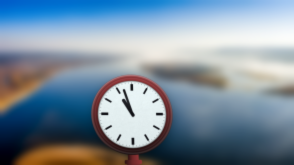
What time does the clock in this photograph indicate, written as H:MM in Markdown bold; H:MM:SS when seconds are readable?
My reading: **10:57**
